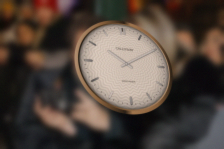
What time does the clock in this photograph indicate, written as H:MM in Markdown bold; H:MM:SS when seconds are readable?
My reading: **10:10**
